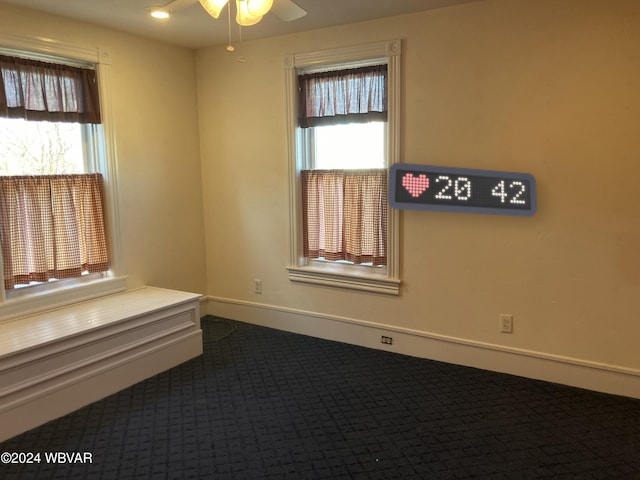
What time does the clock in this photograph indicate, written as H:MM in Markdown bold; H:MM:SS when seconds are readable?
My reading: **20:42**
